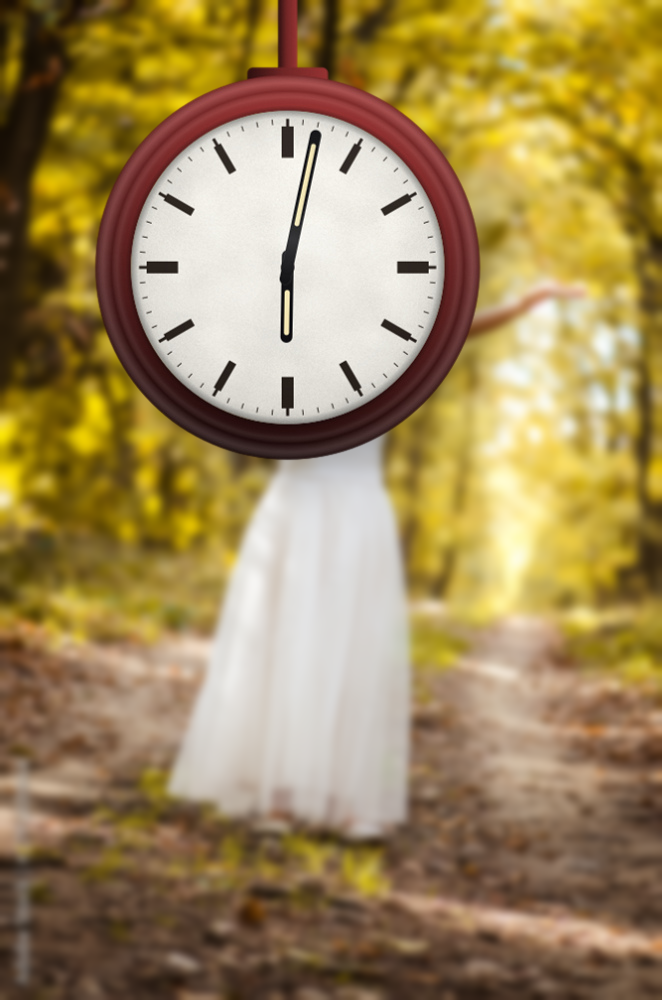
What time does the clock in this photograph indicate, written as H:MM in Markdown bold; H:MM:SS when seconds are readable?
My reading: **6:02**
